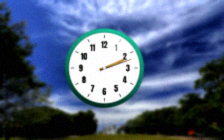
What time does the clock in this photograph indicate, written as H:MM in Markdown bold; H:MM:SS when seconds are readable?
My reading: **2:12**
